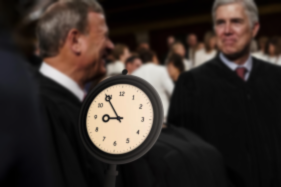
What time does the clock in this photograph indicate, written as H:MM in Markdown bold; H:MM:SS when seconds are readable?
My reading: **8:54**
